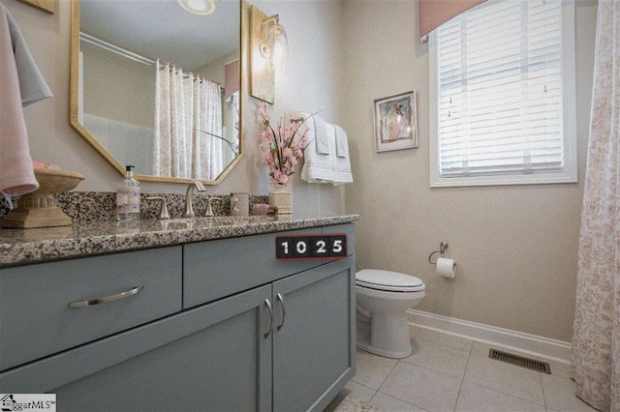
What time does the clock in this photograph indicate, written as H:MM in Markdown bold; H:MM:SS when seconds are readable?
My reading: **10:25**
